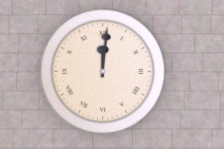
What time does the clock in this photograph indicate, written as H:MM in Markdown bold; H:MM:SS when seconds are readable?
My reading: **12:01**
